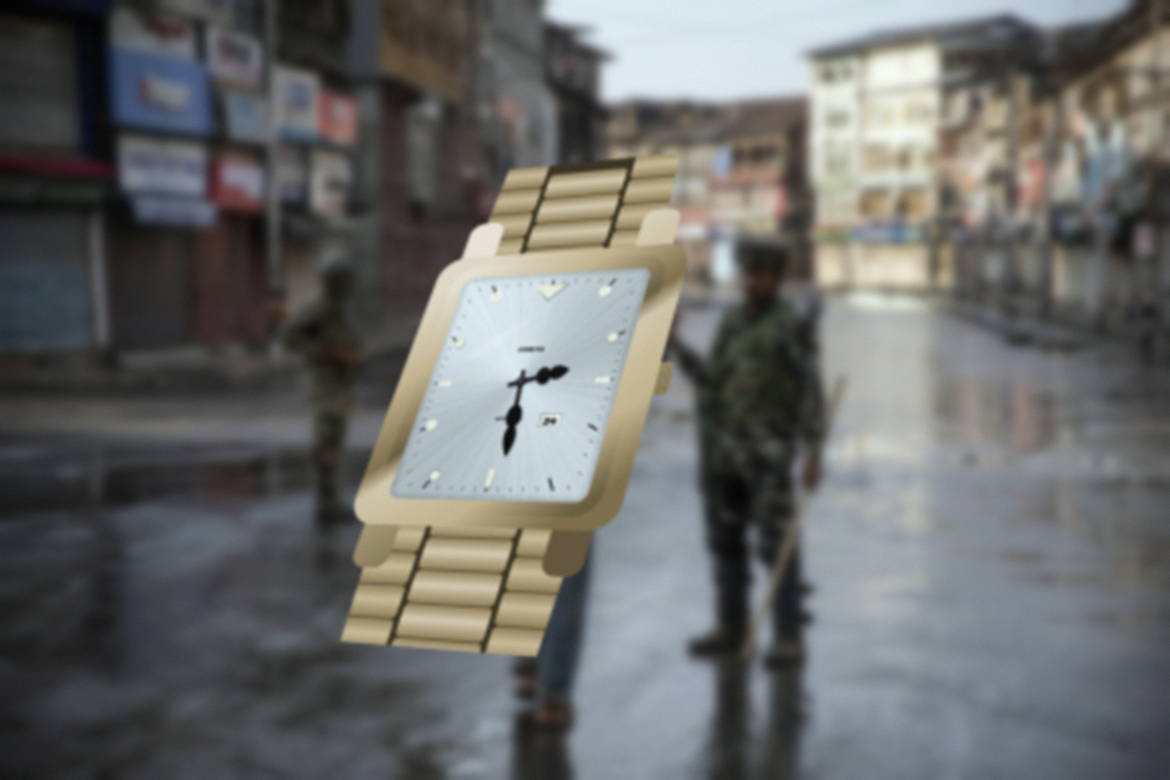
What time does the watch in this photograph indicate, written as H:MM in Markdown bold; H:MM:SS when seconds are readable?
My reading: **2:29**
